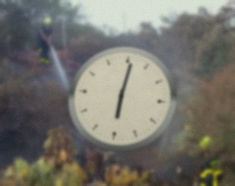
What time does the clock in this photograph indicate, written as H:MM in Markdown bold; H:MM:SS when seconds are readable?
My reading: **6:01**
